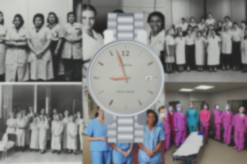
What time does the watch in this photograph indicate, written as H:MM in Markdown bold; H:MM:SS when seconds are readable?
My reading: **8:57**
